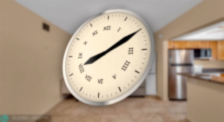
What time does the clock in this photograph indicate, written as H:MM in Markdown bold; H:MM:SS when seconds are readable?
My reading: **8:10**
